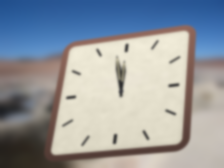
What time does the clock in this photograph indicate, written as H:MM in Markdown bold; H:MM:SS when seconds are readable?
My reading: **11:58**
